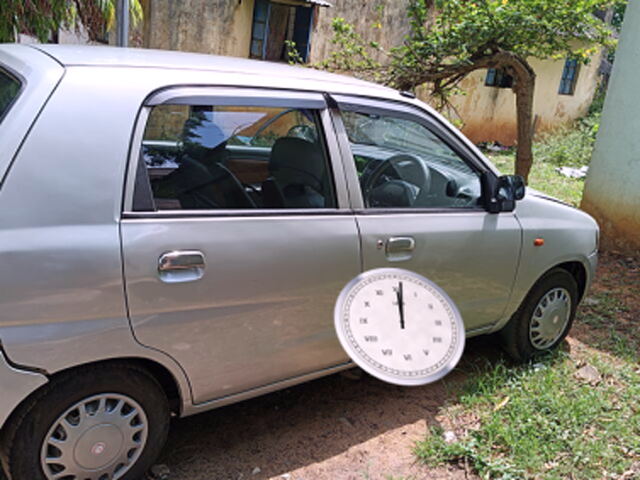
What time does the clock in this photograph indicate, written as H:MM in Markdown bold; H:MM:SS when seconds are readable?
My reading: **12:01**
